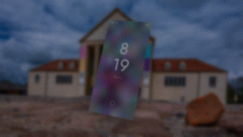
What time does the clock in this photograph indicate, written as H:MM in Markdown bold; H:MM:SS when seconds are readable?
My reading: **8:19**
